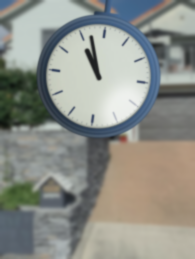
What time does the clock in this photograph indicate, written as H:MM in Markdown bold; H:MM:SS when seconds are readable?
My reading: **10:57**
